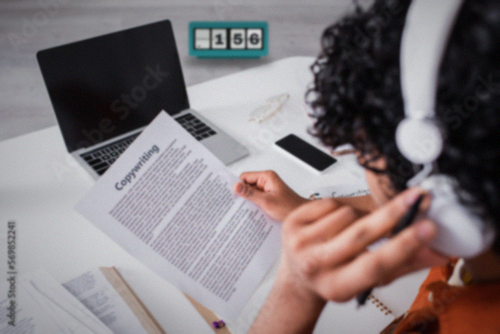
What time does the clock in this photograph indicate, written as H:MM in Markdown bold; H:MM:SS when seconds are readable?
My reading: **1:56**
